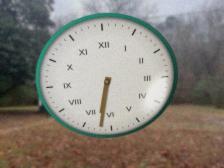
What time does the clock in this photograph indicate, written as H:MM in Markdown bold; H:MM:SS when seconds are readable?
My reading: **6:32**
